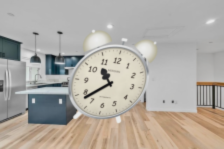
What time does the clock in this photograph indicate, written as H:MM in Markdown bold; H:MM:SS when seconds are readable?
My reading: **10:38**
